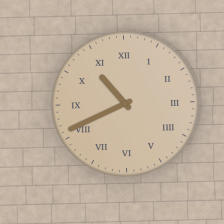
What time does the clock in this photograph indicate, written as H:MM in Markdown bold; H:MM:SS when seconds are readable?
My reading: **10:41**
